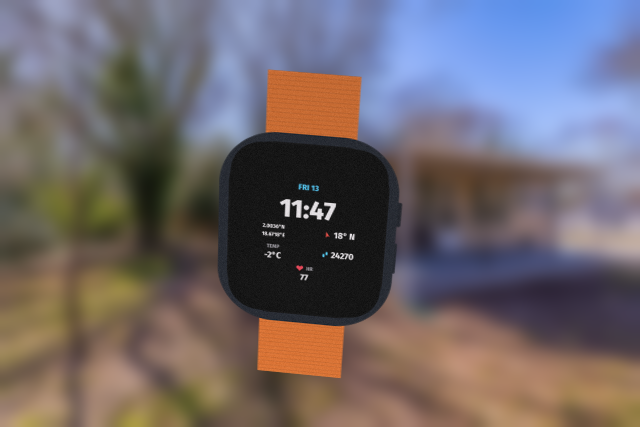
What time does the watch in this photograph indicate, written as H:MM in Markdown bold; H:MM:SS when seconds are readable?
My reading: **11:47**
